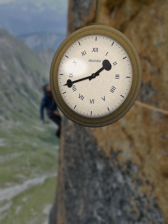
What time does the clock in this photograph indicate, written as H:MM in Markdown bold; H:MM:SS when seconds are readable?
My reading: **1:42**
